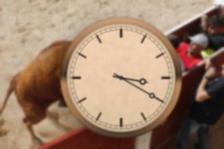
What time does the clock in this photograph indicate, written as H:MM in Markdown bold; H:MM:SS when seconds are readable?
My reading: **3:20**
